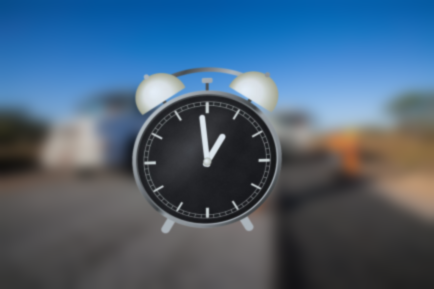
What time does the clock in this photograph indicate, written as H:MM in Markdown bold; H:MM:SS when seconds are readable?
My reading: **12:59**
